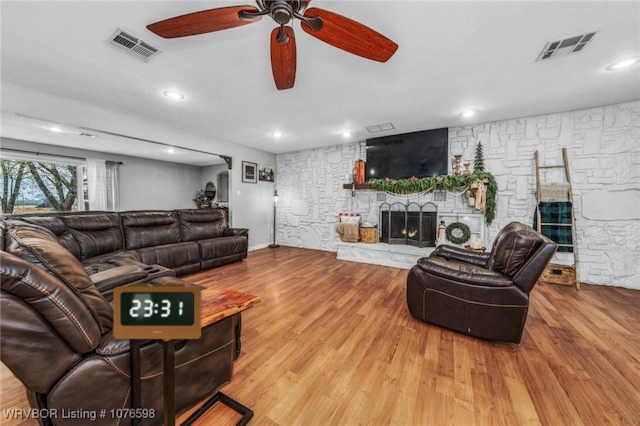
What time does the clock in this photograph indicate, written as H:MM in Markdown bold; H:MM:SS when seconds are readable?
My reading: **23:31**
